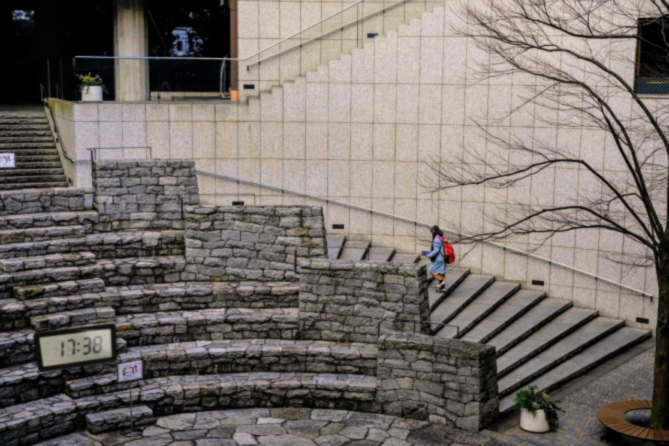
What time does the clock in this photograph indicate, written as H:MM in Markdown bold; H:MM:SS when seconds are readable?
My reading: **17:38**
